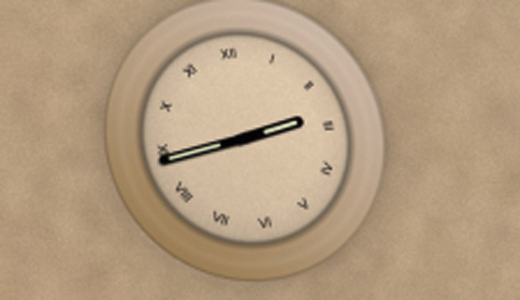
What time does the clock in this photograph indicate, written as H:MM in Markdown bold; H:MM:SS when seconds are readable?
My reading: **2:44**
